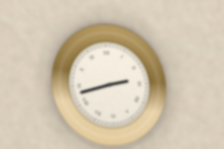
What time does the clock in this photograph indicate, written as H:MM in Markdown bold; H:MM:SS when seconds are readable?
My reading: **2:43**
